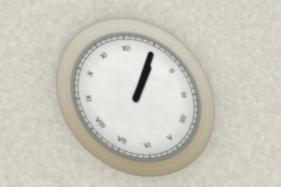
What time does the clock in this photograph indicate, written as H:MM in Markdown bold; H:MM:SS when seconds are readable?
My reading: **1:05**
